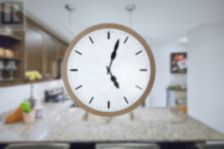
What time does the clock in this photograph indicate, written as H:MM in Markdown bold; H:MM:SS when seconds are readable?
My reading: **5:03**
